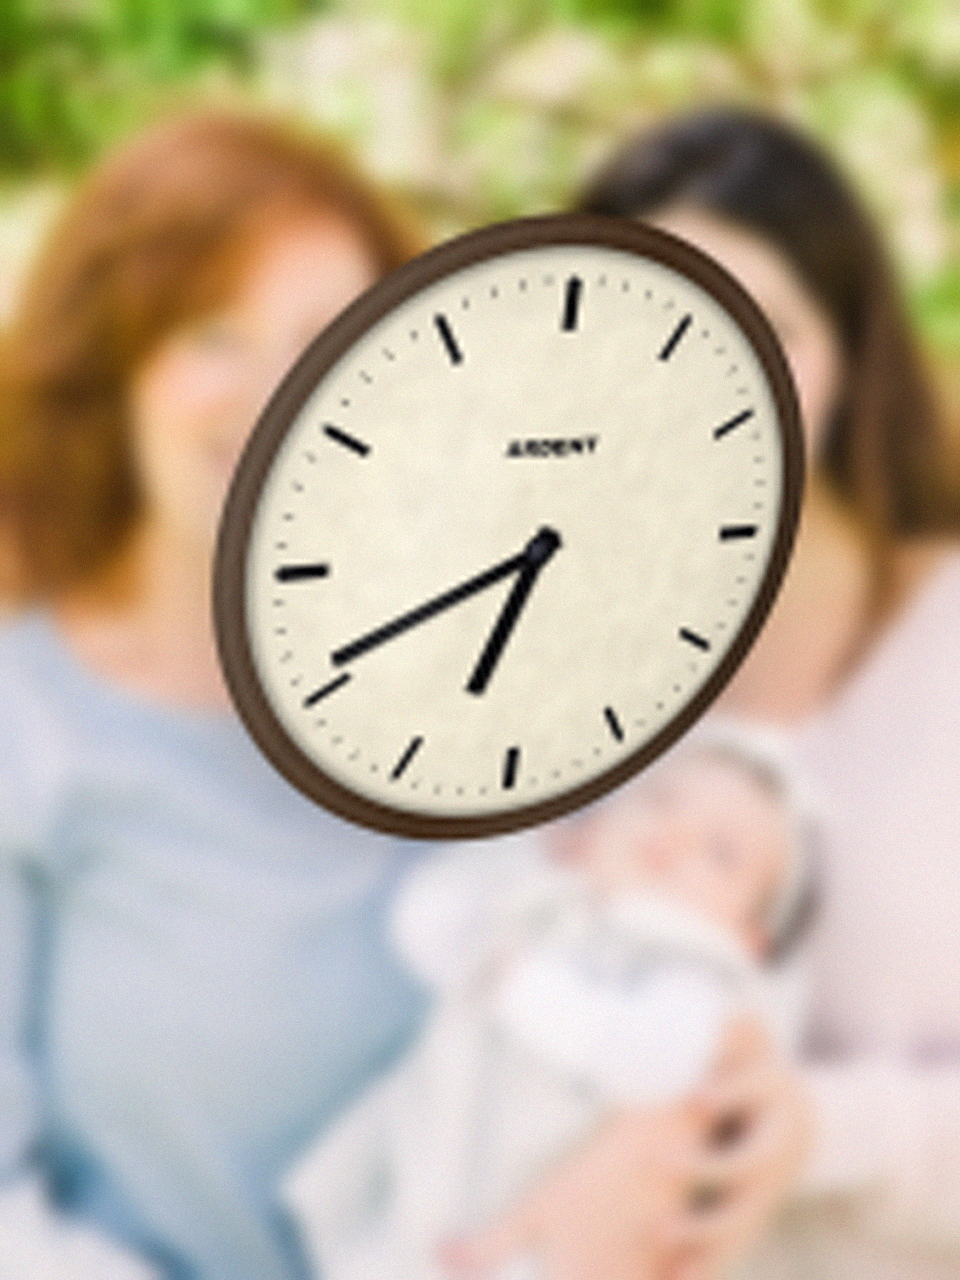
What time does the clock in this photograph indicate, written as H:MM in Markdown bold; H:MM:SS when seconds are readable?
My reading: **6:41**
